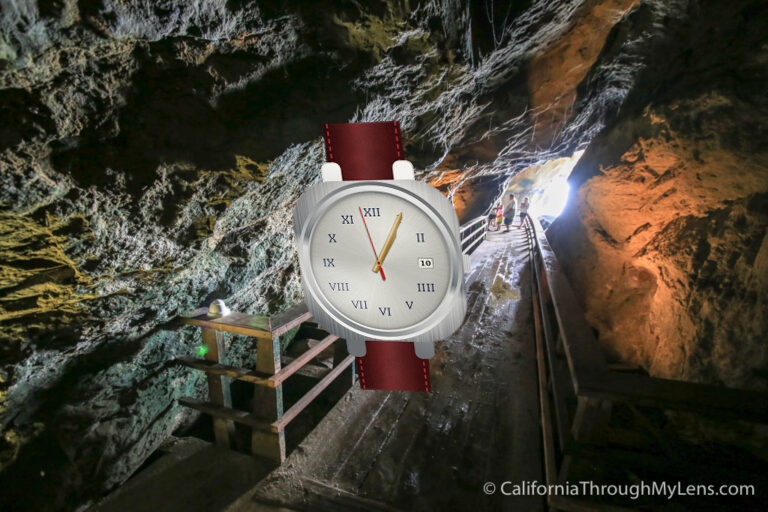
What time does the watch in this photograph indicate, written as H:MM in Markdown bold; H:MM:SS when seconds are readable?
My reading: **1:04:58**
